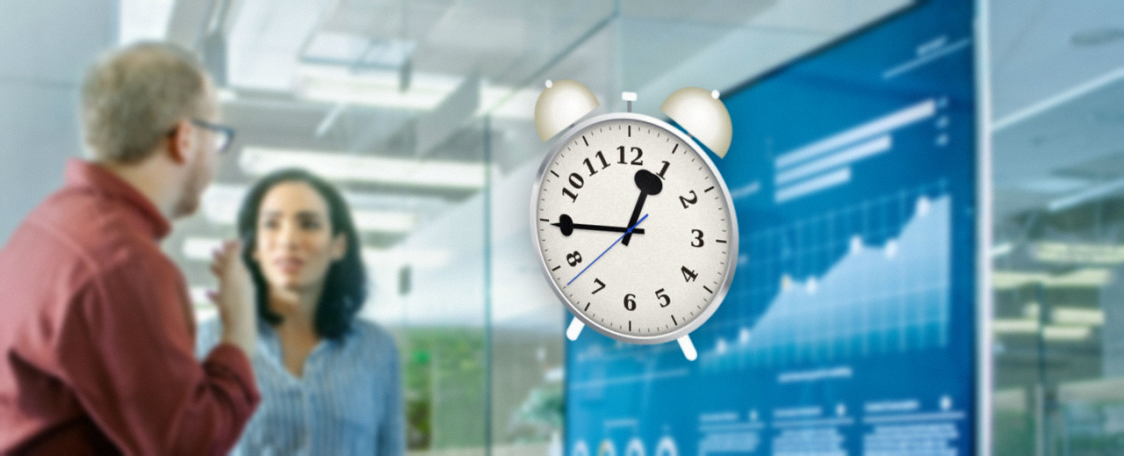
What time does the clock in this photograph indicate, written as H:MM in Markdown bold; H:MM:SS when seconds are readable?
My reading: **12:44:38**
